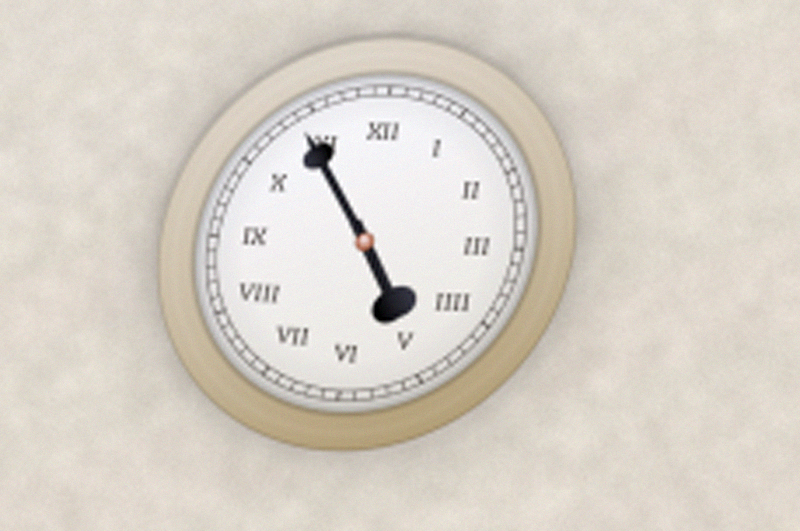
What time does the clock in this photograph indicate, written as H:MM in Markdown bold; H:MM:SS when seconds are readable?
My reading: **4:54**
